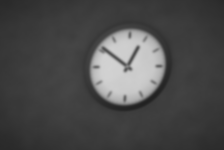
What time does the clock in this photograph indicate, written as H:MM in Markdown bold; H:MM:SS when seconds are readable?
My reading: **12:51**
